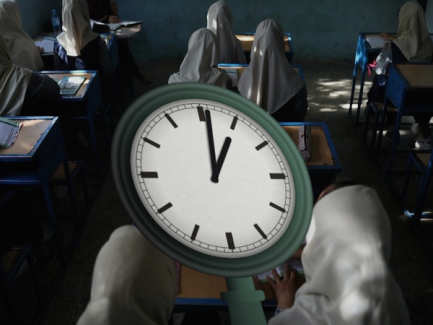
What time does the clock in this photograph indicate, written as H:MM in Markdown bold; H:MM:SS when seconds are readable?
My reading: **1:01**
